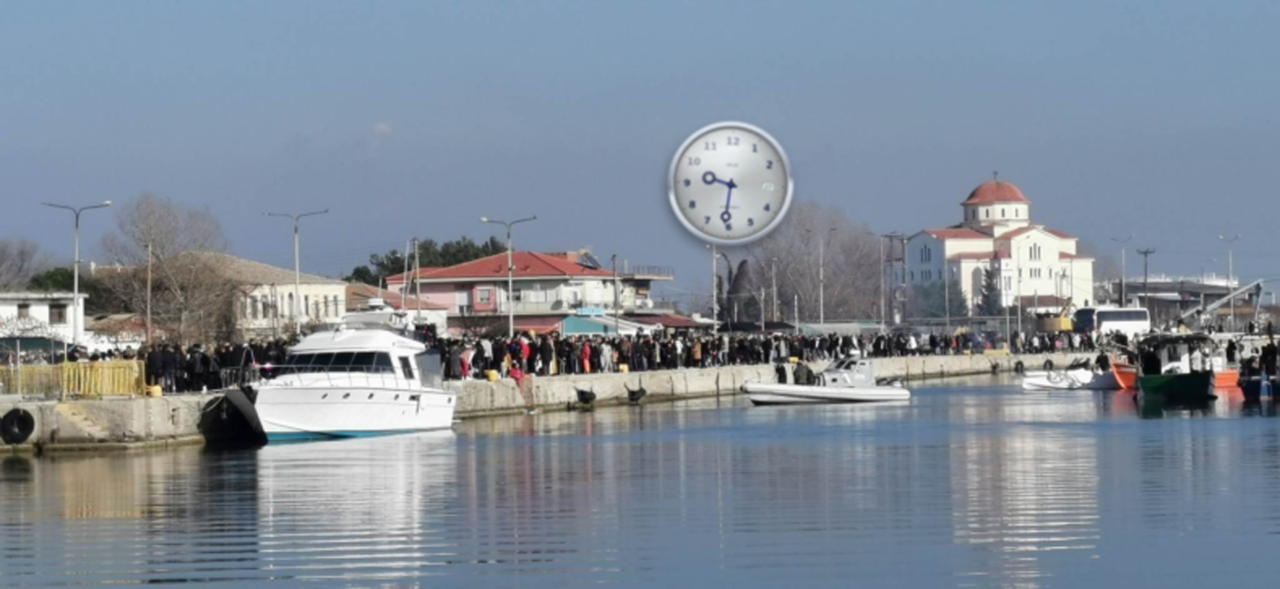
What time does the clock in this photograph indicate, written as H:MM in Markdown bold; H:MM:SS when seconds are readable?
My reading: **9:31**
